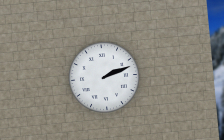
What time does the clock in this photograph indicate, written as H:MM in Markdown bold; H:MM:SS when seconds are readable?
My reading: **2:12**
